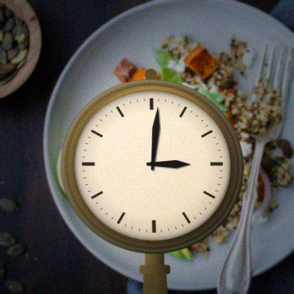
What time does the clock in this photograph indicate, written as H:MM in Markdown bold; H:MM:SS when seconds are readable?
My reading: **3:01**
